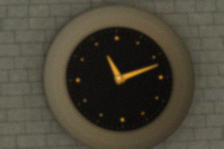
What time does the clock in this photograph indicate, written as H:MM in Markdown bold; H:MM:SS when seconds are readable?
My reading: **11:12**
